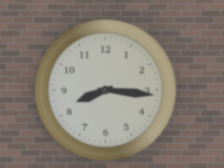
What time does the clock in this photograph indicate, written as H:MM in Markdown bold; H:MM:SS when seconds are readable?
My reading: **8:16**
